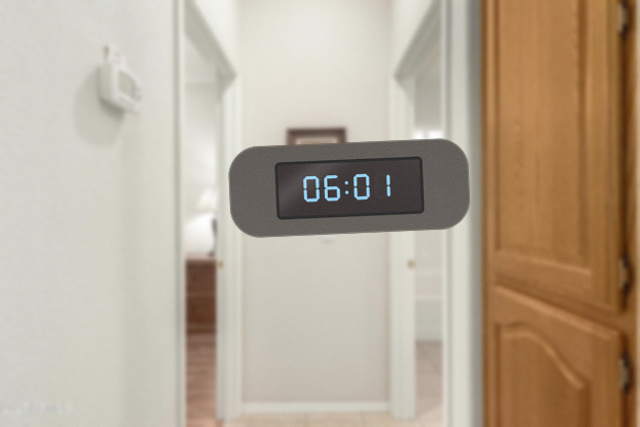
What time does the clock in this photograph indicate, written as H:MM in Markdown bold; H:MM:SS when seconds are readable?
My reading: **6:01**
